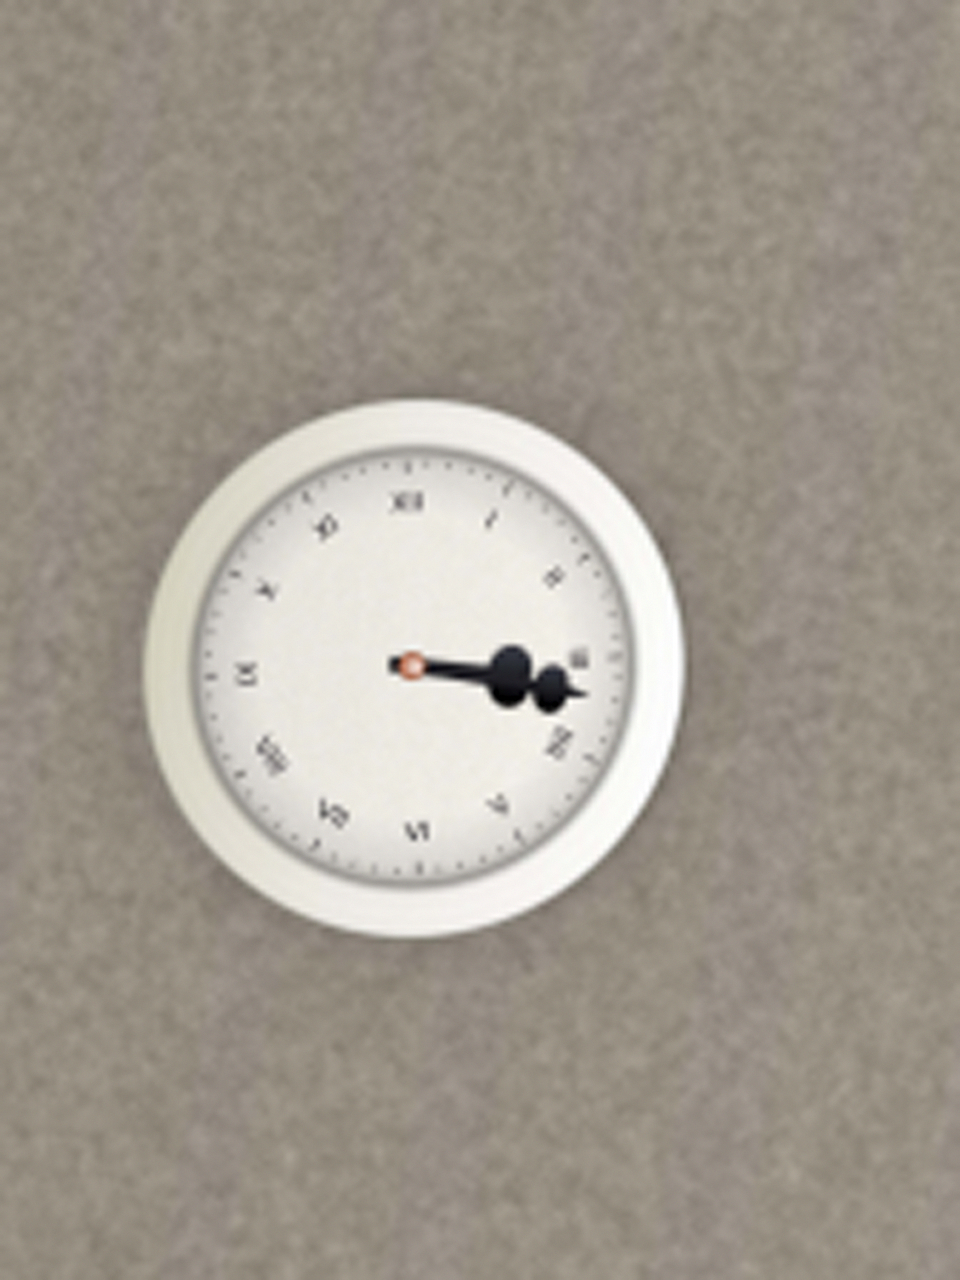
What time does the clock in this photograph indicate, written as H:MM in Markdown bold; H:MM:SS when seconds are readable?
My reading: **3:17**
